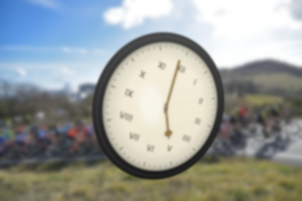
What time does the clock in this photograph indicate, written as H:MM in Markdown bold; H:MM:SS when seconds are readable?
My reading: **4:59**
